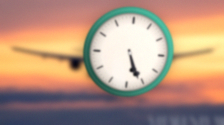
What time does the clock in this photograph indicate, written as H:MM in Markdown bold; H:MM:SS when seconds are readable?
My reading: **5:26**
